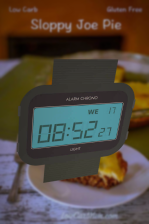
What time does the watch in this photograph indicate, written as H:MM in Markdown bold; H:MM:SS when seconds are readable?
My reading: **8:52:27**
